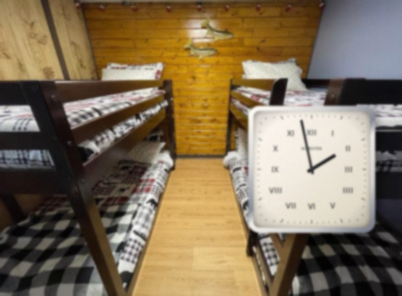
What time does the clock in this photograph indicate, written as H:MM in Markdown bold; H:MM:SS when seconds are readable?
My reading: **1:58**
